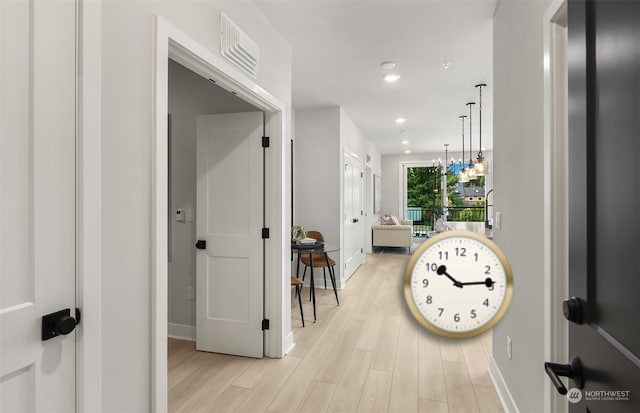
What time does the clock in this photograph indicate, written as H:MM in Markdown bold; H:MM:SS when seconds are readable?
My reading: **10:14**
